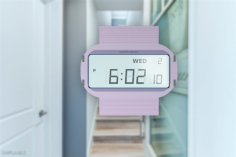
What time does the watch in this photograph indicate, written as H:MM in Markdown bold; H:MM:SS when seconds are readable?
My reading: **6:02:10**
